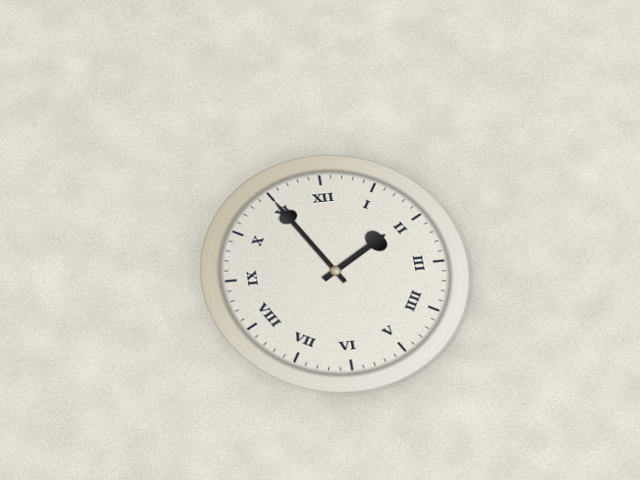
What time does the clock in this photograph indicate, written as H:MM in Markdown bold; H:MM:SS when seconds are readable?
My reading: **1:55**
